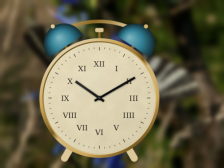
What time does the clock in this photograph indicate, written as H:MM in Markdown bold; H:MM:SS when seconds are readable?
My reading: **10:10**
